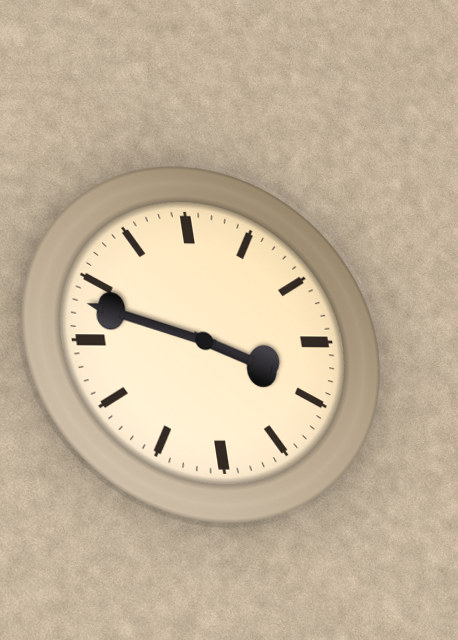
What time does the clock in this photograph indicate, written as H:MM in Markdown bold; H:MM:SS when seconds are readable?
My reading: **3:48**
